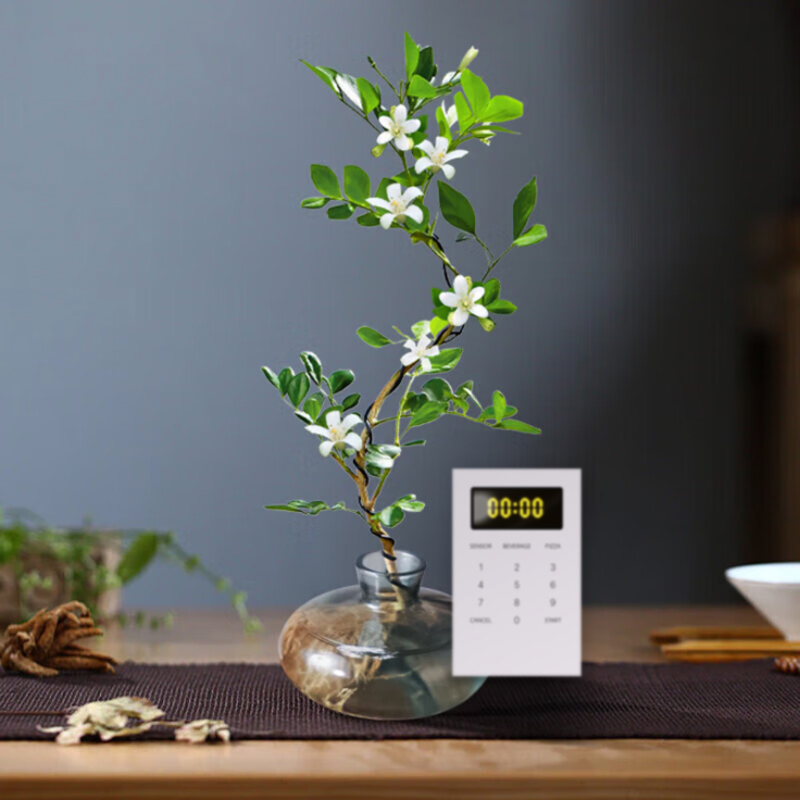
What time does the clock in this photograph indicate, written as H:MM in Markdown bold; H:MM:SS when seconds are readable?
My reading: **0:00**
